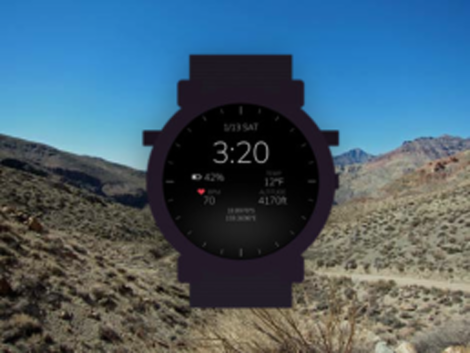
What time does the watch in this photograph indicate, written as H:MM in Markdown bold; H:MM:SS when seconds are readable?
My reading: **3:20**
